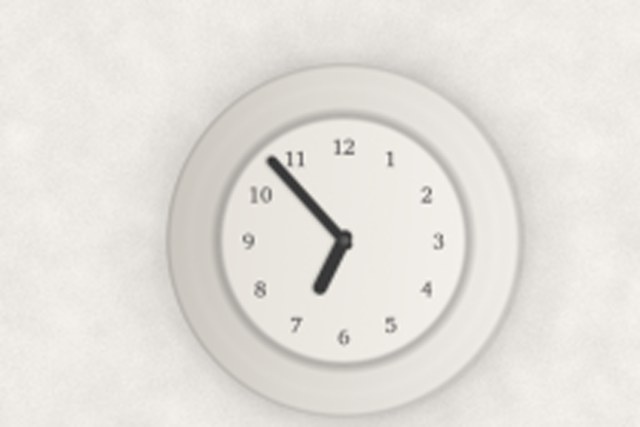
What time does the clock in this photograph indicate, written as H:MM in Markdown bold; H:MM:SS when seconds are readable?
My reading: **6:53**
